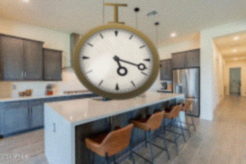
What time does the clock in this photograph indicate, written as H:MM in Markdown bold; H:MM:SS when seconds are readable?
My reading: **5:18**
